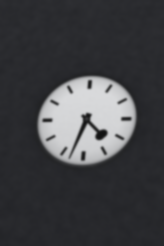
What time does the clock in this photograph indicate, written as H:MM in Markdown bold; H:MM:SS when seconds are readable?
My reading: **4:33**
